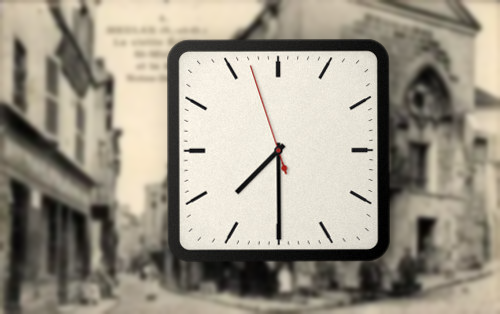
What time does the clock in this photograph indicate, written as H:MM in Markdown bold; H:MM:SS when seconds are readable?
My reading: **7:29:57**
